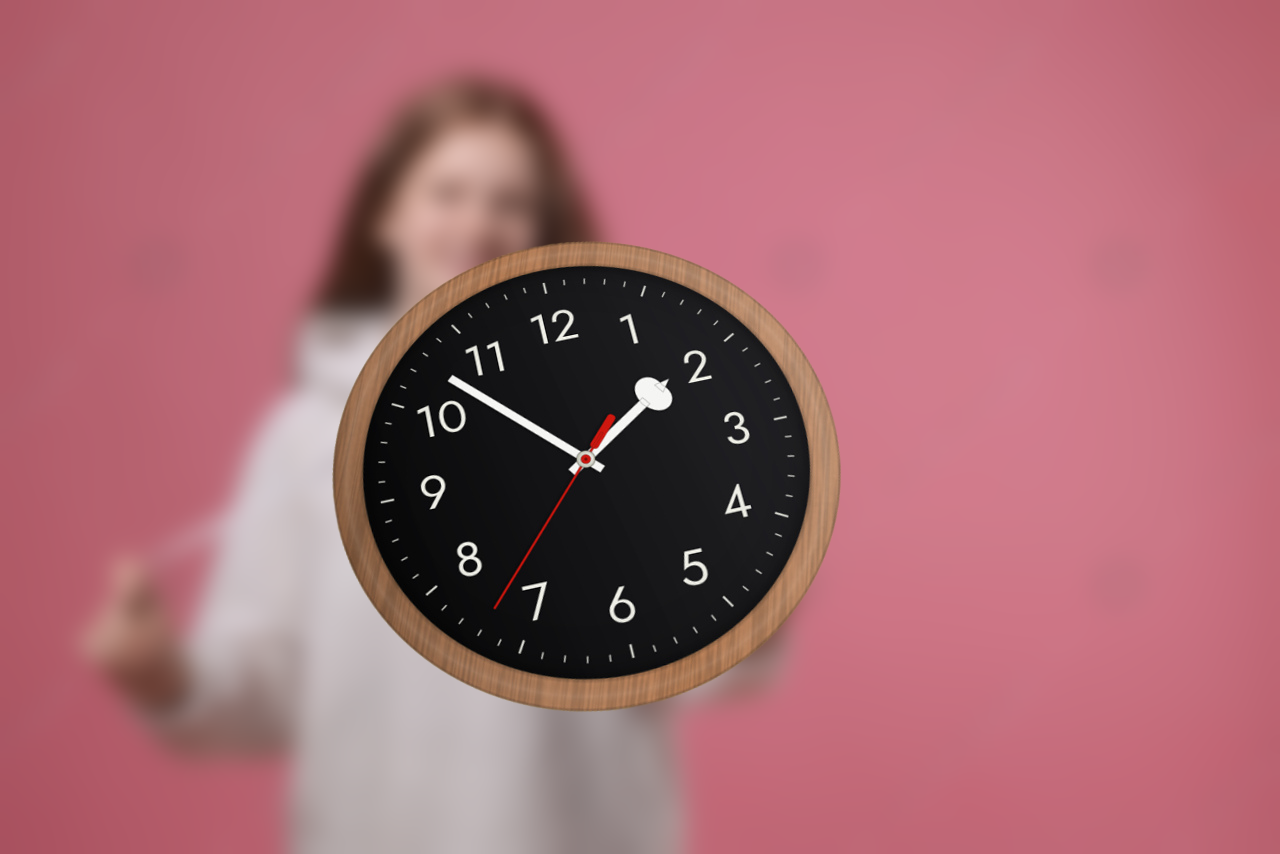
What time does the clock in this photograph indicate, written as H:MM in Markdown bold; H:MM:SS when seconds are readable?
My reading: **1:52:37**
